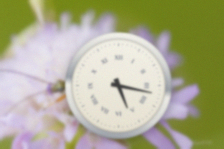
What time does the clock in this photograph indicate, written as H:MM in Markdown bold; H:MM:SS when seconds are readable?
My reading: **5:17**
